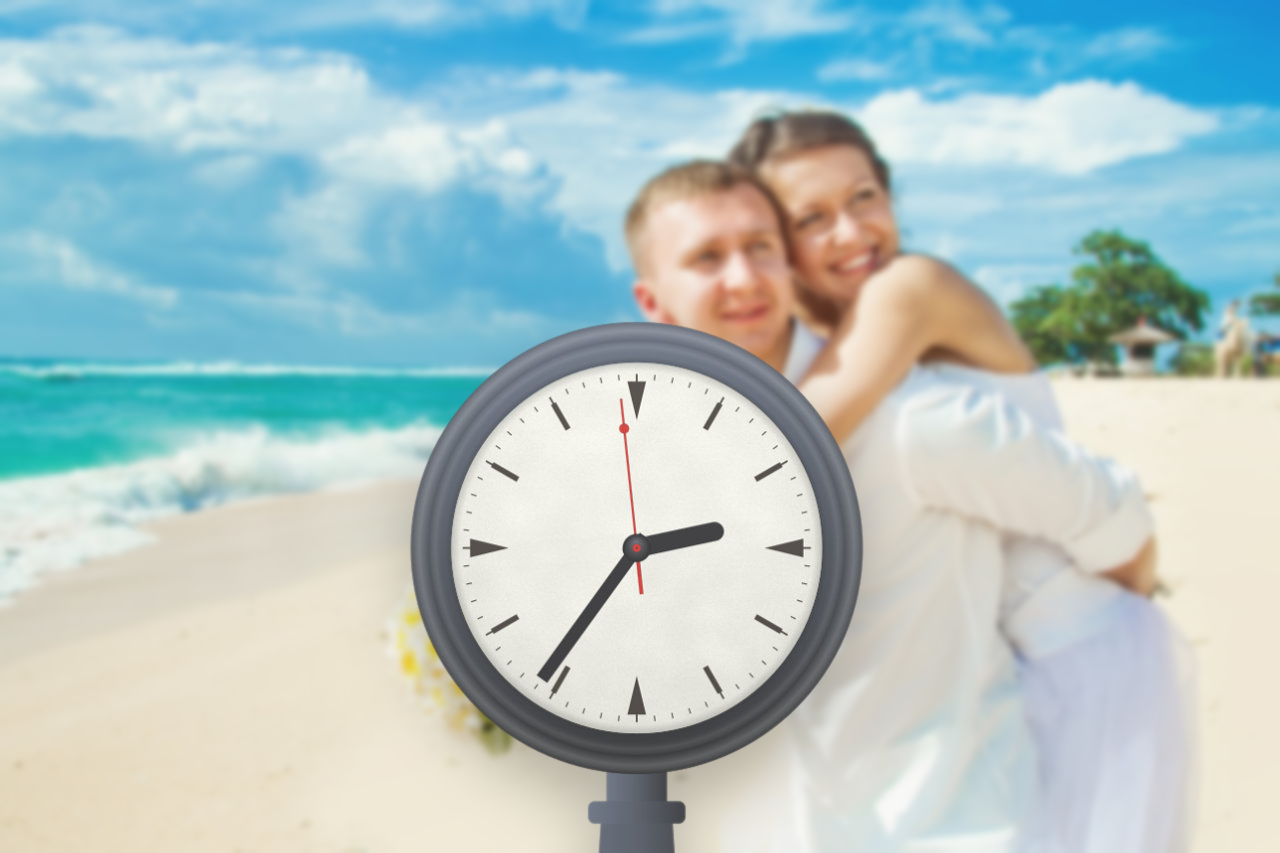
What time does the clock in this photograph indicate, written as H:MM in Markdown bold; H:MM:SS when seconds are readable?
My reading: **2:35:59**
